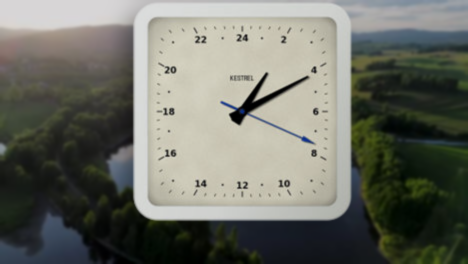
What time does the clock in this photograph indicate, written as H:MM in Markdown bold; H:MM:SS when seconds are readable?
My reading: **2:10:19**
